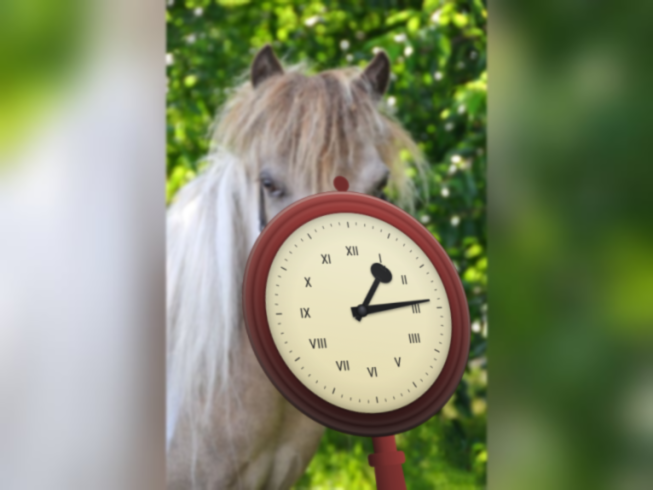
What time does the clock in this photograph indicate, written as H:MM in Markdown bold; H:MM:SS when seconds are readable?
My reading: **1:14**
